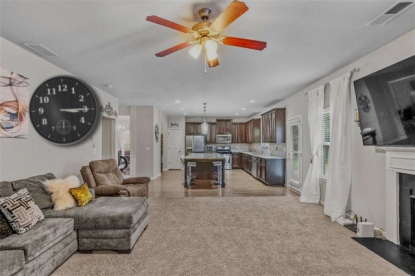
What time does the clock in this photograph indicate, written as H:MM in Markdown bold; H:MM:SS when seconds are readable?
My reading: **3:15**
